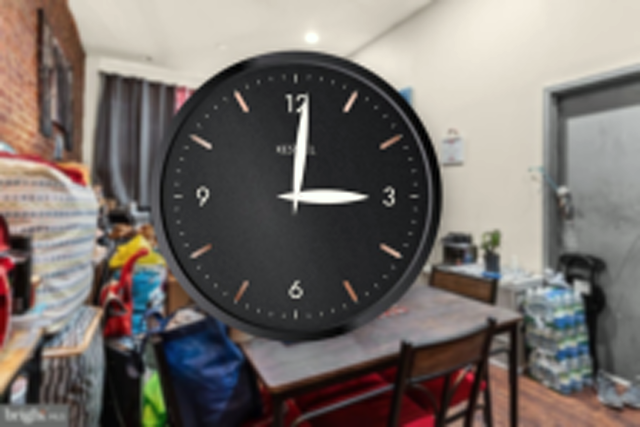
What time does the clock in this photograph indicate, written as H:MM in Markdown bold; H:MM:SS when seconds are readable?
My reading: **3:01**
